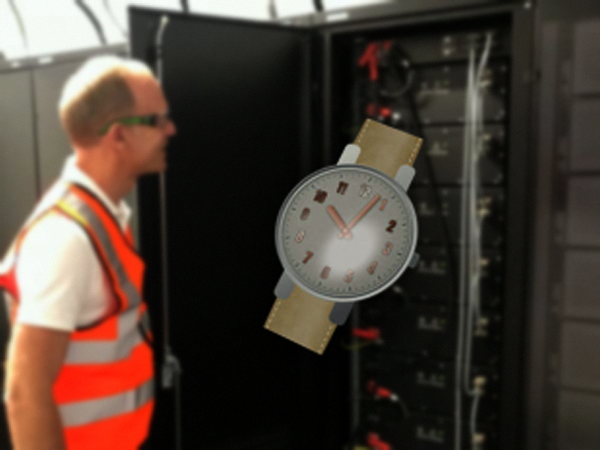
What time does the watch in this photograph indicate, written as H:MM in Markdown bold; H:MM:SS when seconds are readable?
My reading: **10:03**
